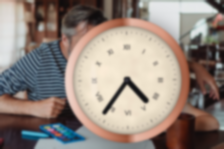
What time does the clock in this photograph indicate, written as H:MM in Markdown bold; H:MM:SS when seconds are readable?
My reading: **4:36**
